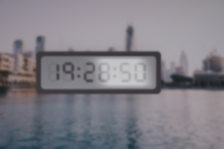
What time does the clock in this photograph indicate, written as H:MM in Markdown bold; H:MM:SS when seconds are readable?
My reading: **19:28:50**
